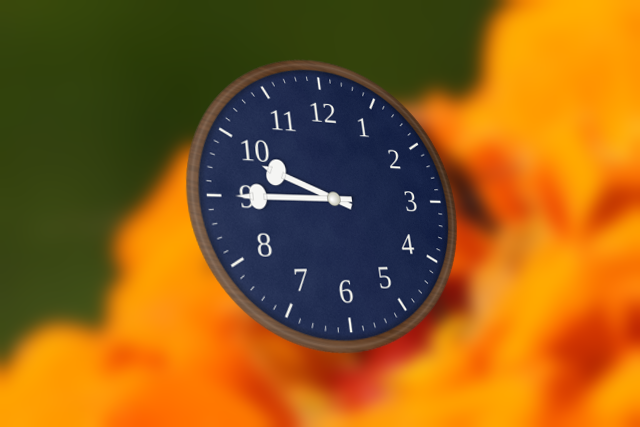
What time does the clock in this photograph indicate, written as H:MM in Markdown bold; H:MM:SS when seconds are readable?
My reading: **9:45**
